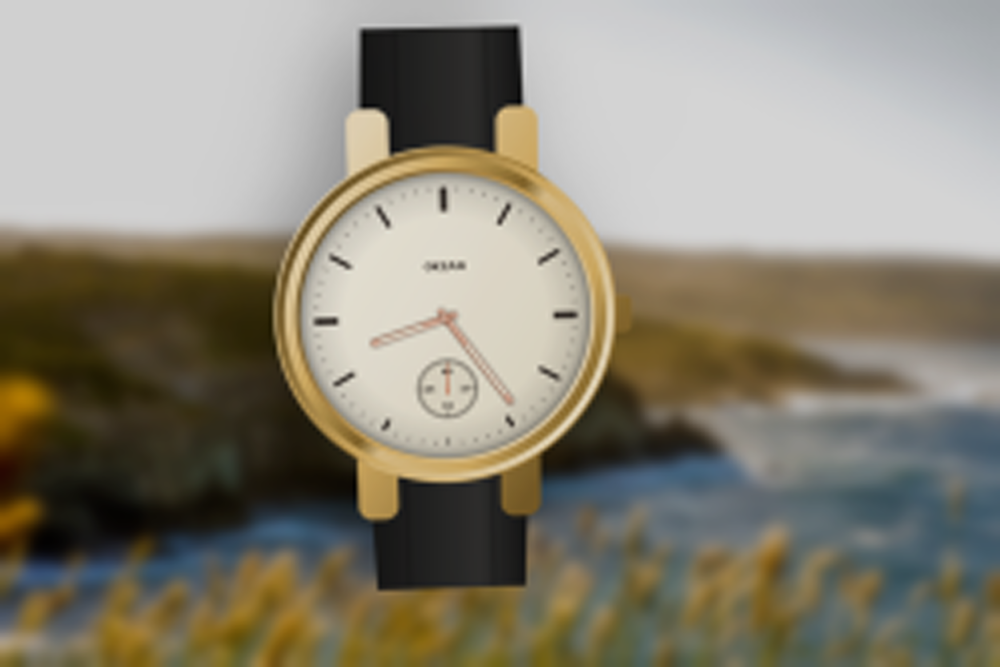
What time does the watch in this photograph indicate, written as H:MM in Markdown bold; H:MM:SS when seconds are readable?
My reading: **8:24**
